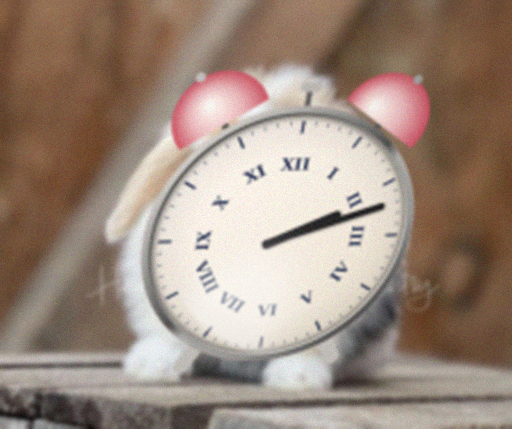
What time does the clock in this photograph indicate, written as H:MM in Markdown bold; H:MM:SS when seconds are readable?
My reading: **2:12**
